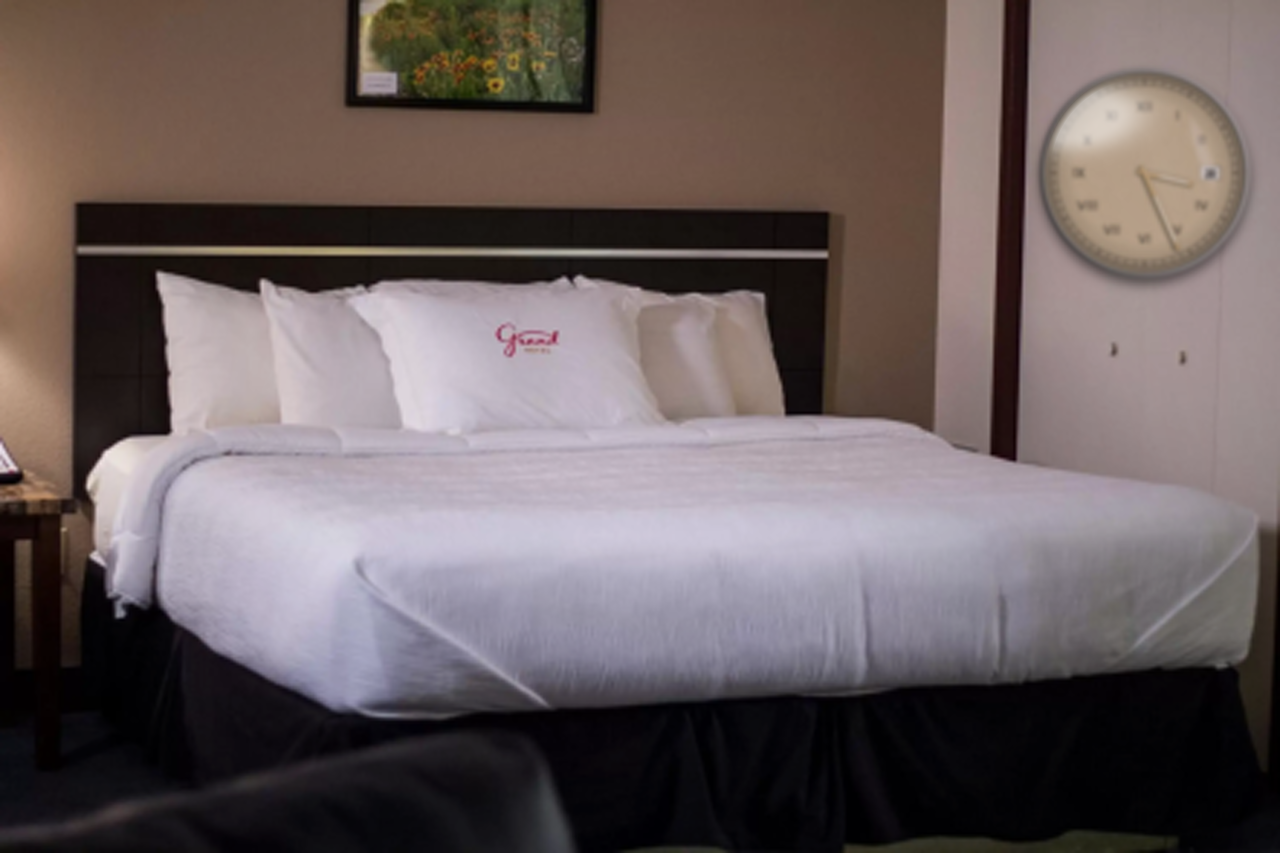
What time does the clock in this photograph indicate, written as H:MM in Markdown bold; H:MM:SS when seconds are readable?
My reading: **3:26**
